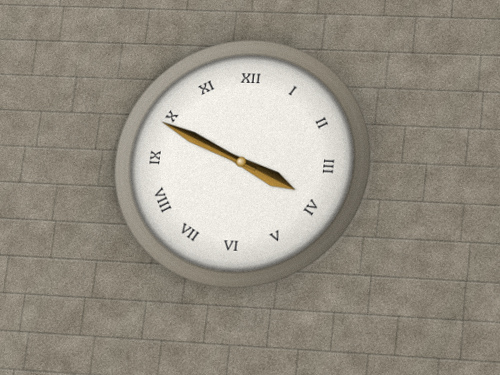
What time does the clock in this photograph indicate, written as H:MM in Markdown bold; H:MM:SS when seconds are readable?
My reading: **3:49**
